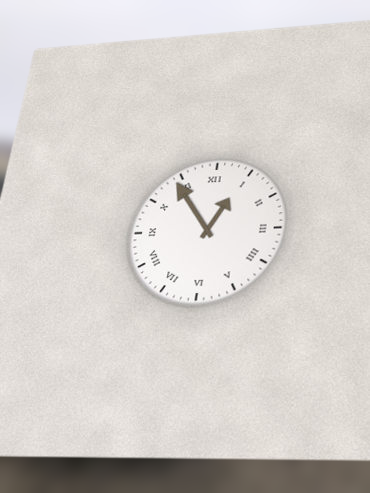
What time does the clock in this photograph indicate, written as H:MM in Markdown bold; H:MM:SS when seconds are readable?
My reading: **12:54**
